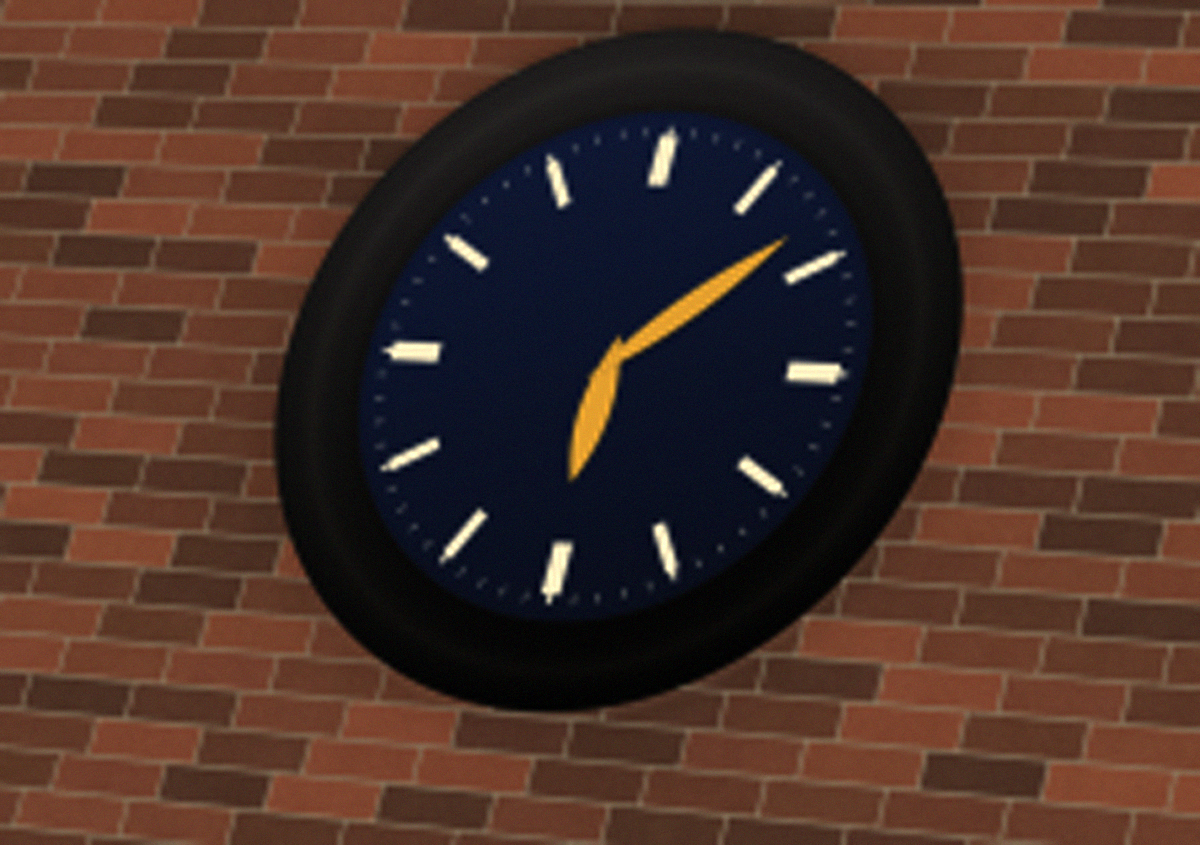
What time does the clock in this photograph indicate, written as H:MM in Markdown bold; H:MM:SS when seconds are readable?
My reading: **6:08**
